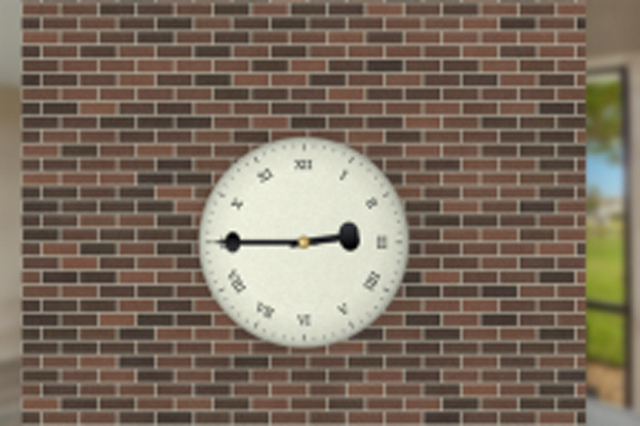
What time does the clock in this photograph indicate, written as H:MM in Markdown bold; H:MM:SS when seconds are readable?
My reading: **2:45**
